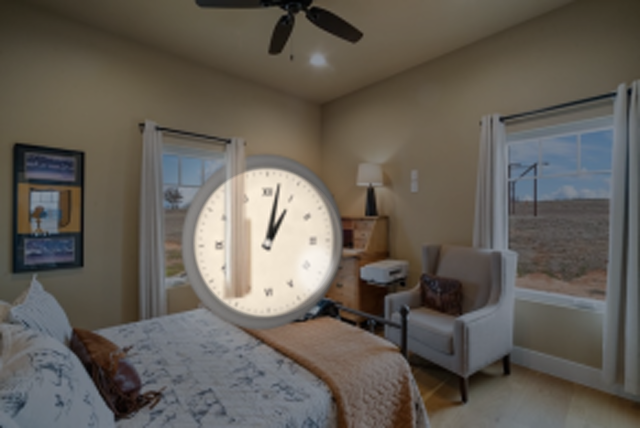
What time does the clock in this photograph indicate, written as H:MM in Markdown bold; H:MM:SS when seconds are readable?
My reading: **1:02**
